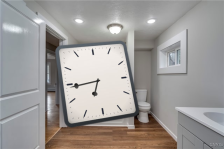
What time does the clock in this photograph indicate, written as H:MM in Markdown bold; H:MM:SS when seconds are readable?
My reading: **6:44**
